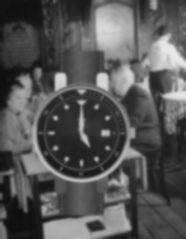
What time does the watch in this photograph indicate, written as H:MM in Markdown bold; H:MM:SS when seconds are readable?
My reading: **5:00**
